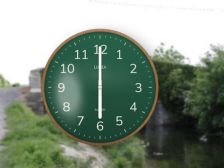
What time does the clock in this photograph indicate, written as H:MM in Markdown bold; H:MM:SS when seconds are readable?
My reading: **6:00**
